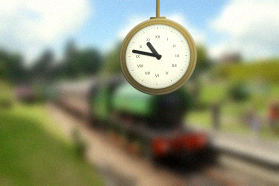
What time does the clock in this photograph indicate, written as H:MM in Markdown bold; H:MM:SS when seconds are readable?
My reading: **10:47**
